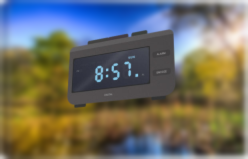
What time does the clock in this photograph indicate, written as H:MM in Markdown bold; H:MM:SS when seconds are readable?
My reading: **8:57**
